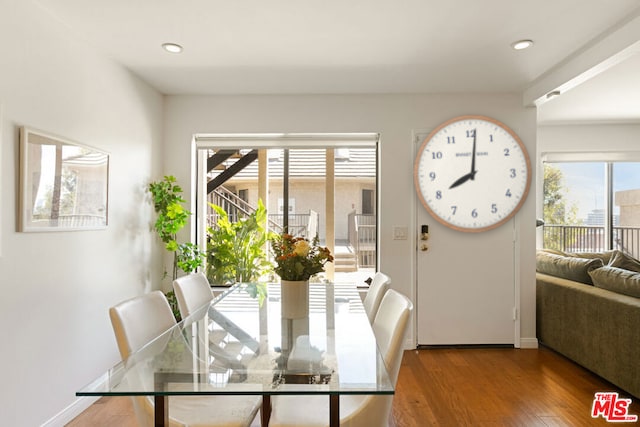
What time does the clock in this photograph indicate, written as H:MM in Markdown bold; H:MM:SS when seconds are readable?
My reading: **8:01**
